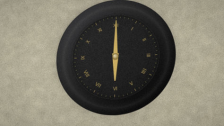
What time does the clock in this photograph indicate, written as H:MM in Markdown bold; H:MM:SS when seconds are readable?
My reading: **6:00**
